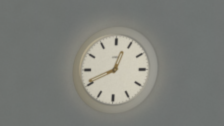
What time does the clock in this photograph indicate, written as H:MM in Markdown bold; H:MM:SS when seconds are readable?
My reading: **12:41**
